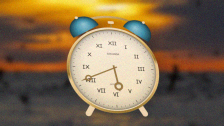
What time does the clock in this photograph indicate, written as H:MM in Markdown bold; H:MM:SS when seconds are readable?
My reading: **5:41**
